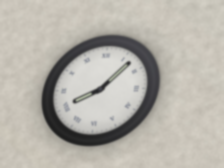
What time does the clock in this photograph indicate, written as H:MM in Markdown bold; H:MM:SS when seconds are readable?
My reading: **8:07**
